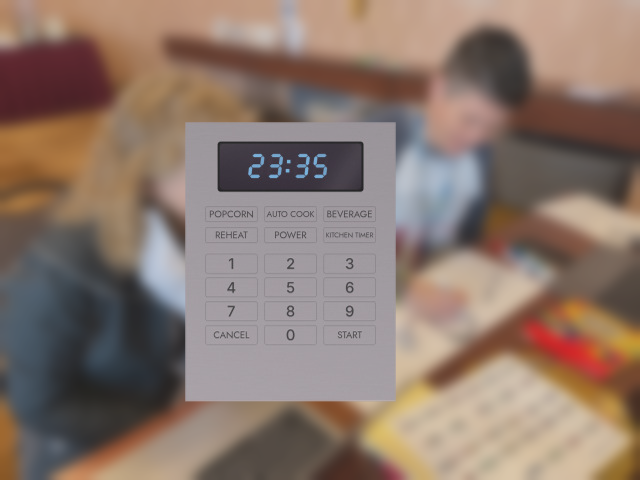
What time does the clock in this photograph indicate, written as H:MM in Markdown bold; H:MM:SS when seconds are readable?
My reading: **23:35**
